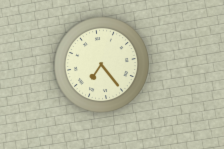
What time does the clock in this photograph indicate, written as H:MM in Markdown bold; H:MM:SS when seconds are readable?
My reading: **7:25**
